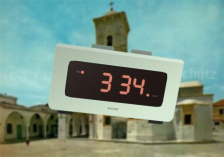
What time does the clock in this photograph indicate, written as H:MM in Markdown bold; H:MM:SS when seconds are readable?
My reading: **3:34**
